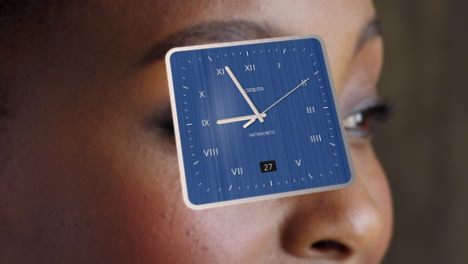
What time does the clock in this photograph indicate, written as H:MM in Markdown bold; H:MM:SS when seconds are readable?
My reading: **8:56:10**
